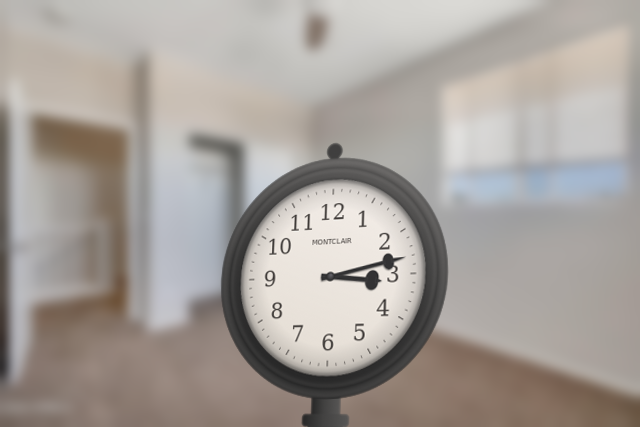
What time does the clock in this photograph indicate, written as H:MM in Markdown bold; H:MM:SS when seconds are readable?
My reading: **3:13**
